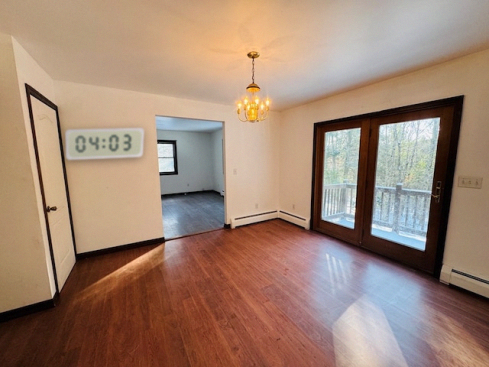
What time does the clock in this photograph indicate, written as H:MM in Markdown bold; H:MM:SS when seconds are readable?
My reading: **4:03**
